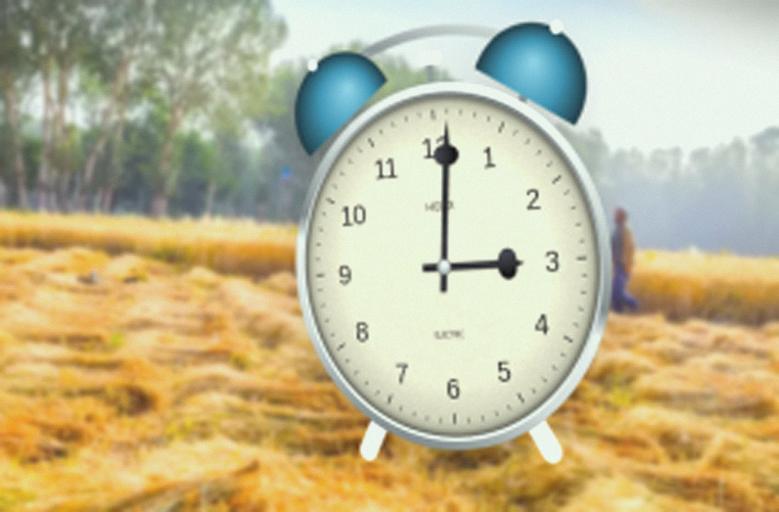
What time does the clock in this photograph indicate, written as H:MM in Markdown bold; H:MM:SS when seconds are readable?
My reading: **3:01**
